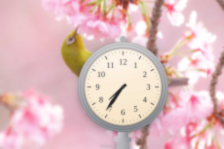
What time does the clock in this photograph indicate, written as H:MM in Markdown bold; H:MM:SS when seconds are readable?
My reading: **7:36**
